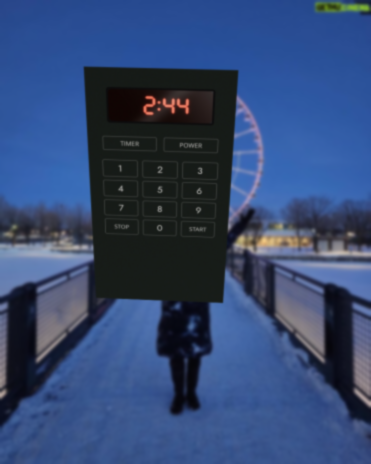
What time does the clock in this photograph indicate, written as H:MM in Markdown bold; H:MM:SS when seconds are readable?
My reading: **2:44**
